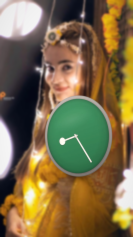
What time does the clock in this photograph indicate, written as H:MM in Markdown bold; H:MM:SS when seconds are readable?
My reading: **8:24**
